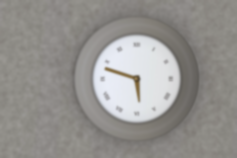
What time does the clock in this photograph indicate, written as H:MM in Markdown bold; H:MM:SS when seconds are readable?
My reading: **5:48**
